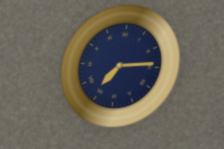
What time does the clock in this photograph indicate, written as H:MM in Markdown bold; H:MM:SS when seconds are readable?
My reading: **7:14**
